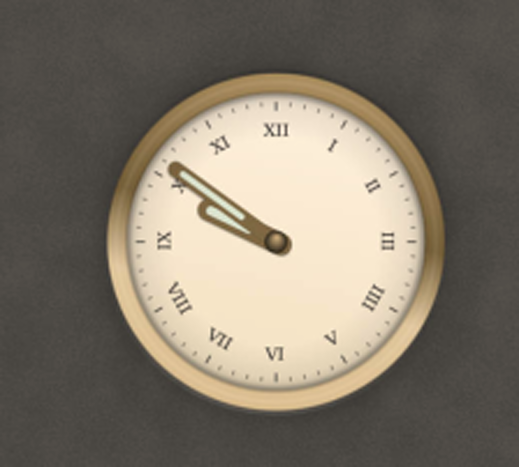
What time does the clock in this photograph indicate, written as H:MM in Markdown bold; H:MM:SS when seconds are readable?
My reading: **9:51**
